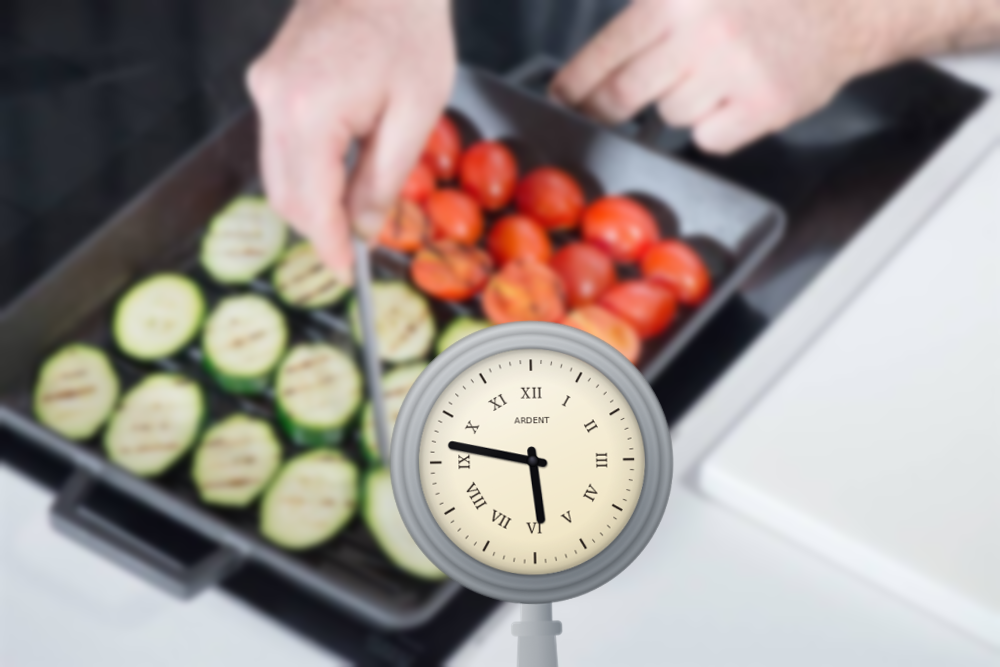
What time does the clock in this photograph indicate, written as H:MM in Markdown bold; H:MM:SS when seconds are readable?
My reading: **5:47**
